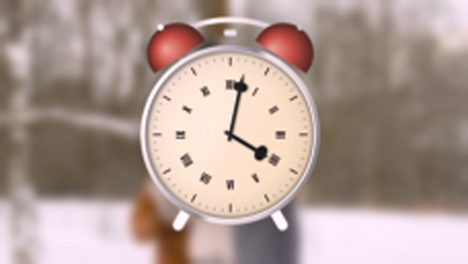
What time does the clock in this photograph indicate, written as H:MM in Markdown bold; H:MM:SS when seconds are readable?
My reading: **4:02**
